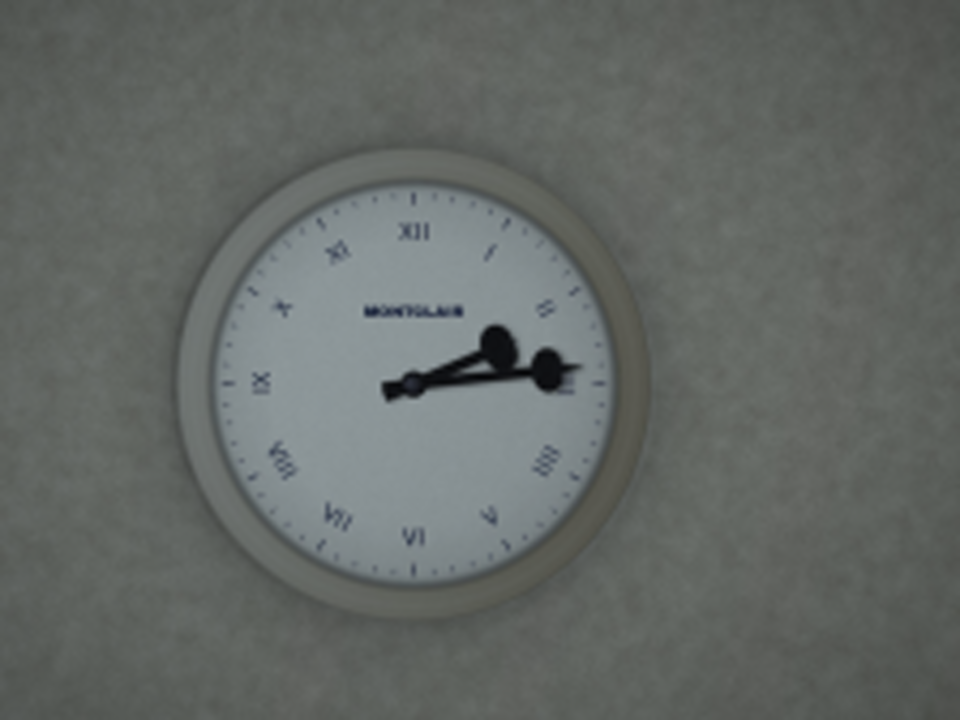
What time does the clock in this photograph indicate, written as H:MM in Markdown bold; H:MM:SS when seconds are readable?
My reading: **2:14**
